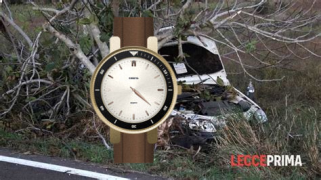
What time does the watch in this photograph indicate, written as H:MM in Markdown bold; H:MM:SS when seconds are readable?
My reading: **4:22**
